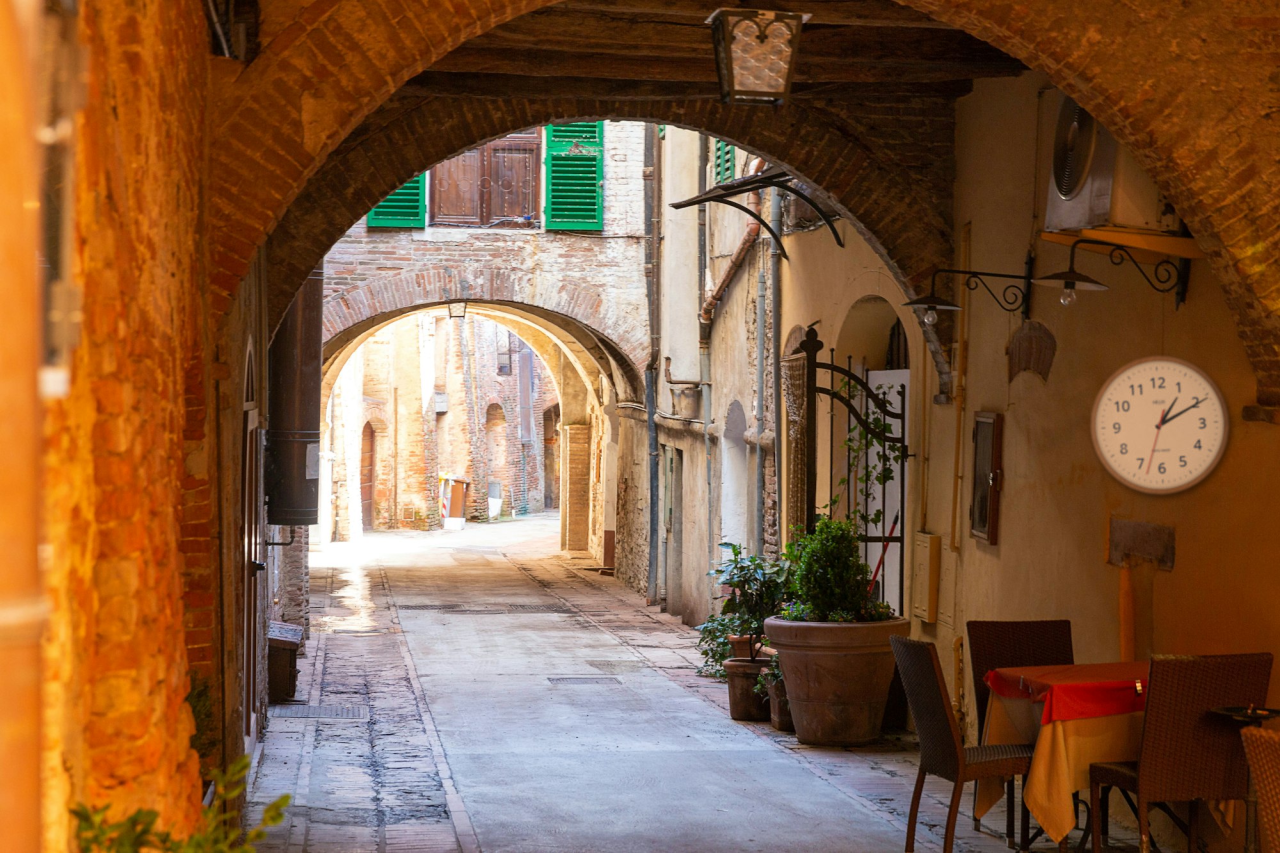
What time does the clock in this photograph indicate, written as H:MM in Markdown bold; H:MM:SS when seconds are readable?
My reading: **1:10:33**
